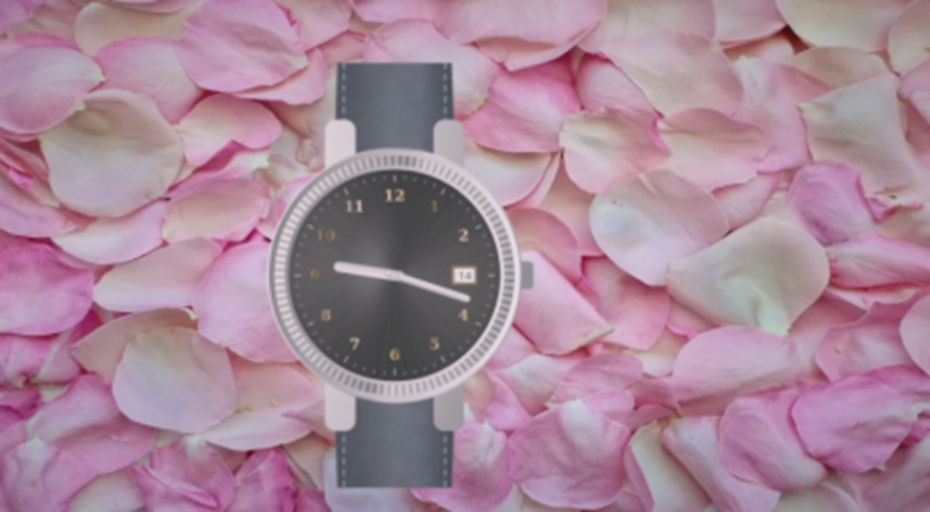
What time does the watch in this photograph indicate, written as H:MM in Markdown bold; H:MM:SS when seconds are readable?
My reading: **9:18**
